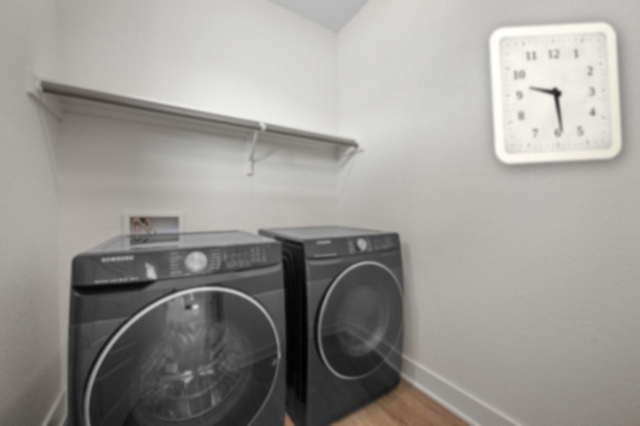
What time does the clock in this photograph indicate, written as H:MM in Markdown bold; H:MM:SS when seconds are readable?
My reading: **9:29**
